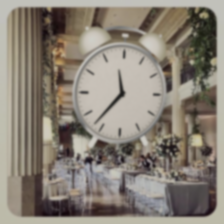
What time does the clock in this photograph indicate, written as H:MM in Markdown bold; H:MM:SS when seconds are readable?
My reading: **11:37**
